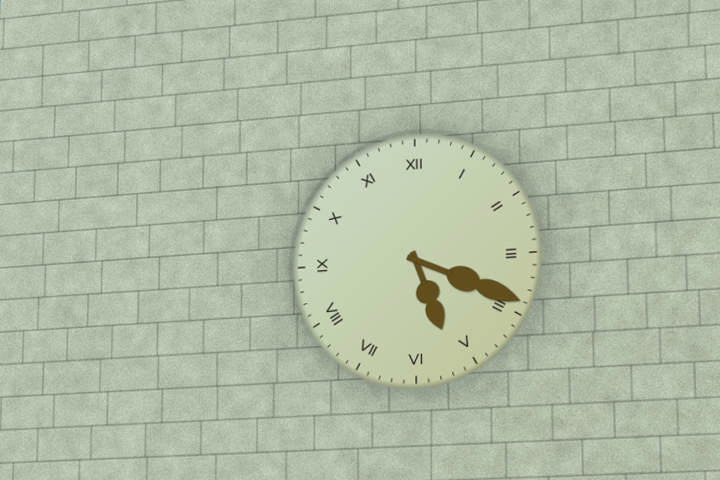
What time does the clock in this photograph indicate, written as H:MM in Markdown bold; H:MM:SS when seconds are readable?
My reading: **5:19**
